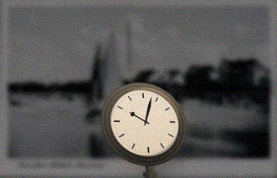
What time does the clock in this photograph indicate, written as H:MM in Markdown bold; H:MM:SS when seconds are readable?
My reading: **10:03**
